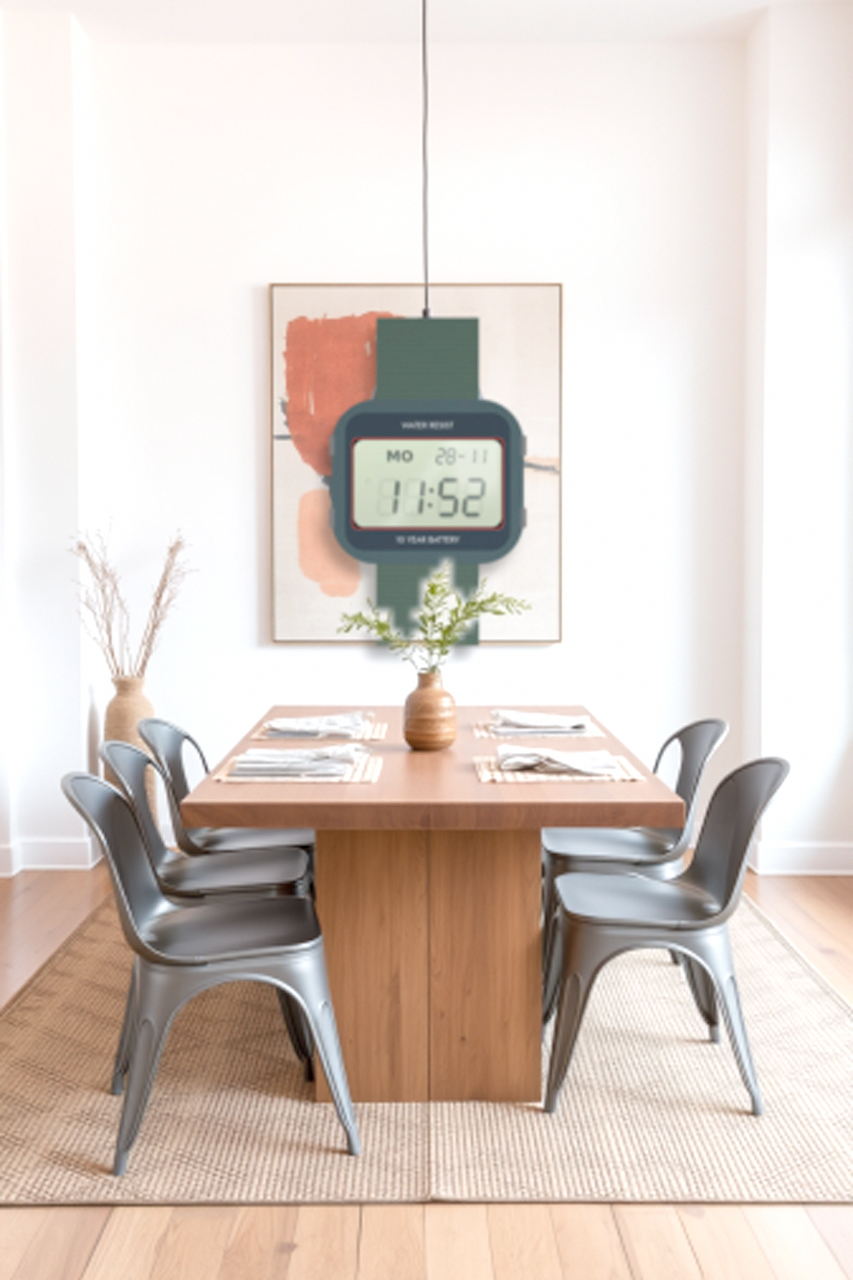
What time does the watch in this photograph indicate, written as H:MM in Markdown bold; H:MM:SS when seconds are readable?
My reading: **11:52**
